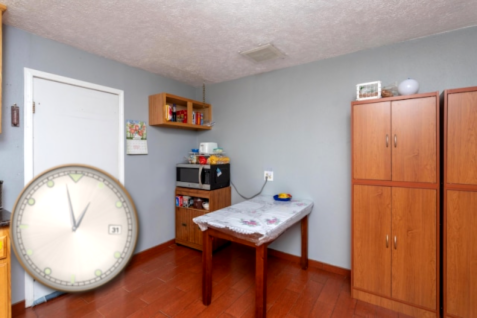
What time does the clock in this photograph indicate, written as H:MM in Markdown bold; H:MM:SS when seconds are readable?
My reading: **12:58**
